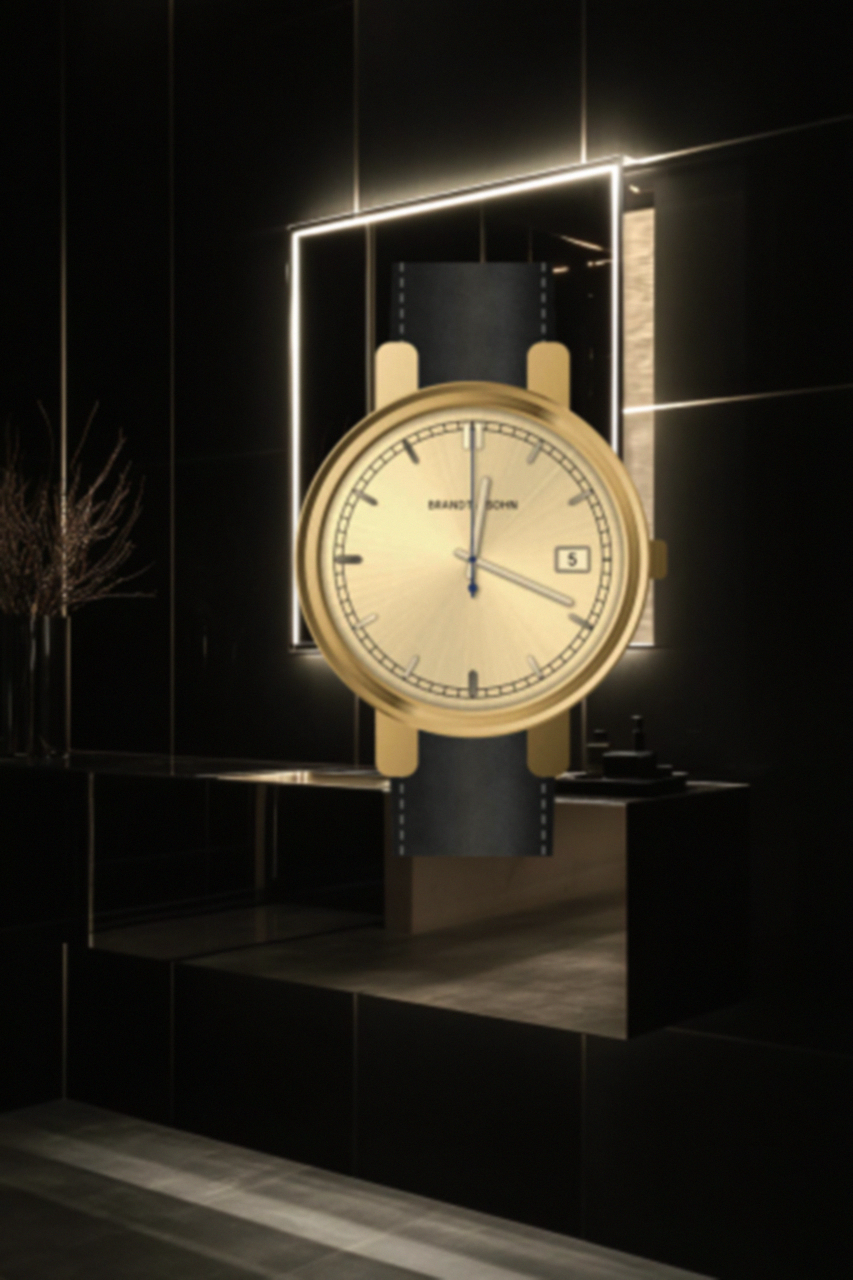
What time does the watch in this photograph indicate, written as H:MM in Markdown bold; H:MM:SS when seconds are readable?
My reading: **12:19:00**
